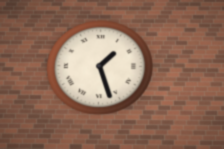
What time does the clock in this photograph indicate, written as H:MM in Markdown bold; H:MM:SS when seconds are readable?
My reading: **1:27**
